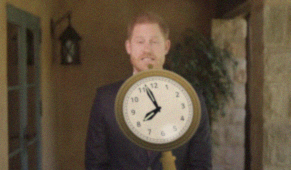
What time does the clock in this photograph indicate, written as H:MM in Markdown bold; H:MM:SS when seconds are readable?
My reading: **7:57**
